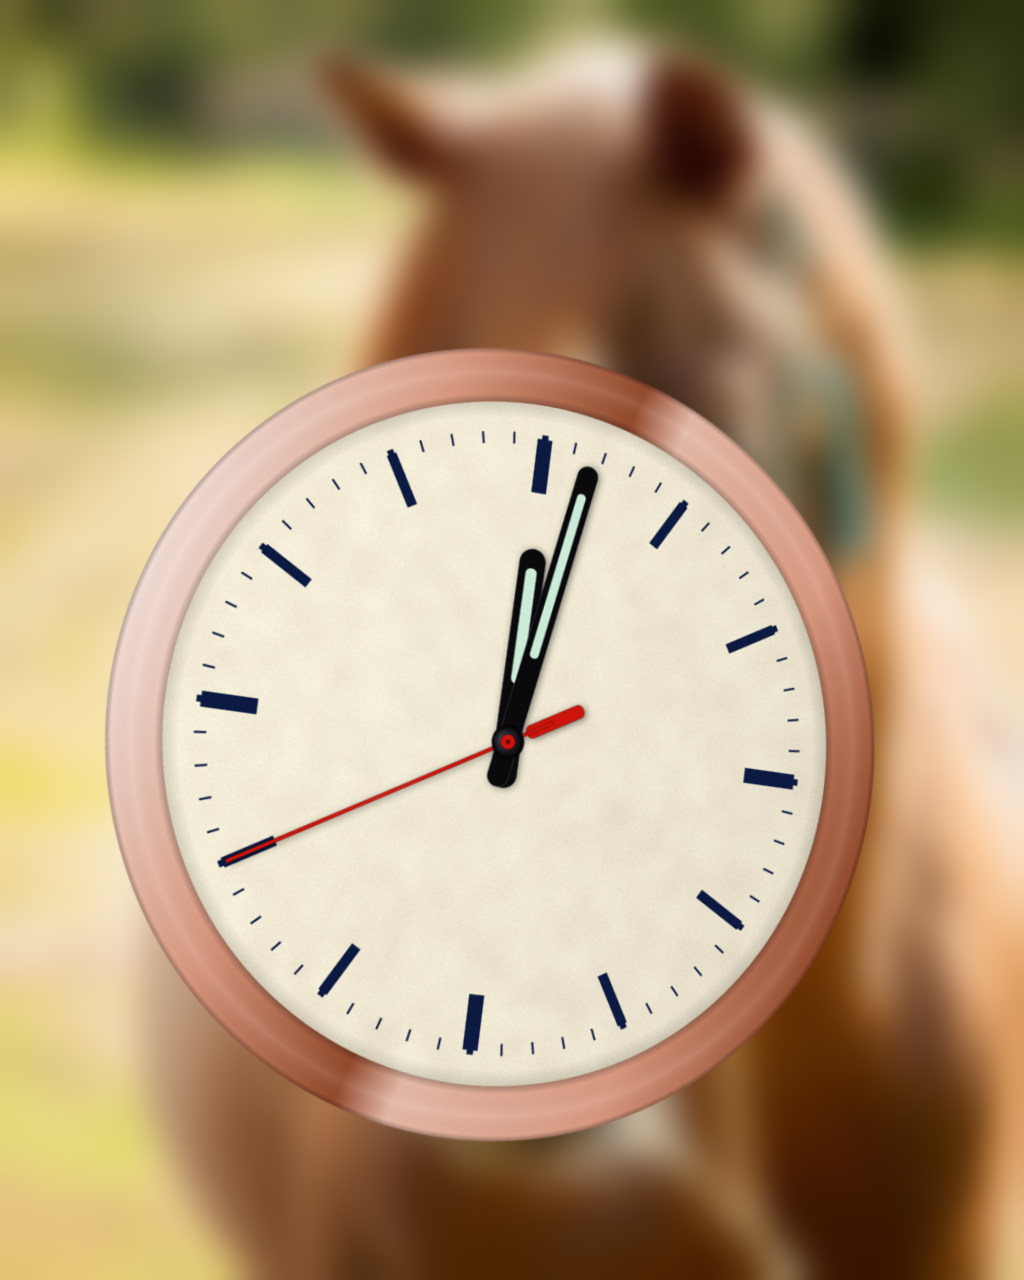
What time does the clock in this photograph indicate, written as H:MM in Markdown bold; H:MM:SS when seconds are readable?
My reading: **12:01:40**
